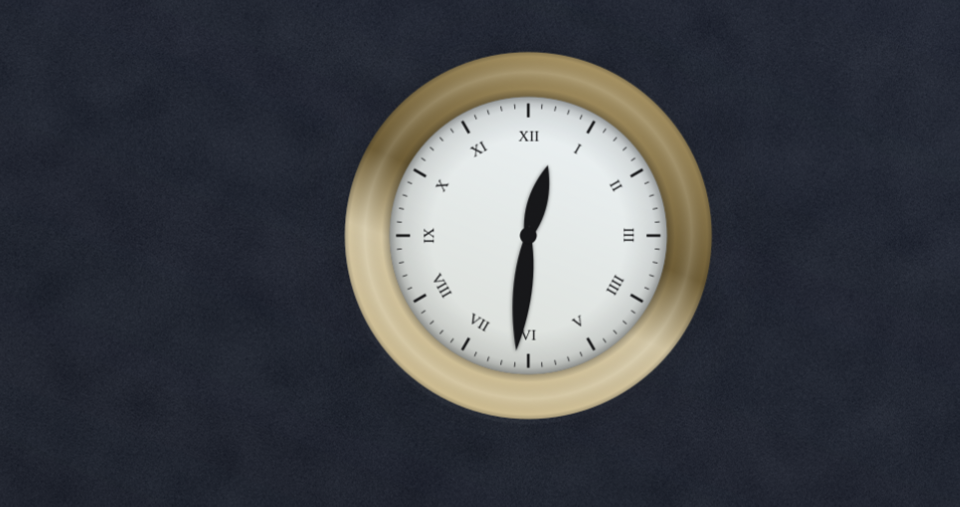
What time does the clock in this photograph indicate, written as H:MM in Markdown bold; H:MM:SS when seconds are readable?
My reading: **12:31**
